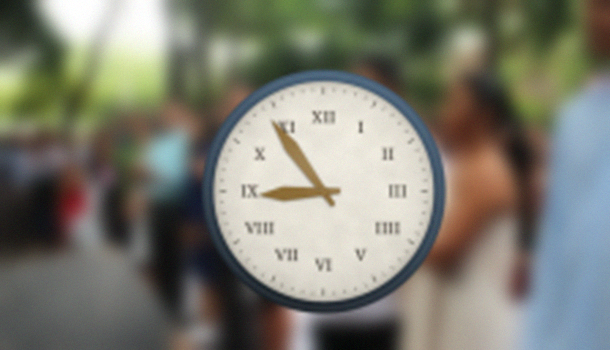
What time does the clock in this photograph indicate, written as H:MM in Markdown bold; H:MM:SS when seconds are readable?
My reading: **8:54**
